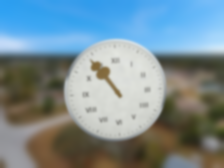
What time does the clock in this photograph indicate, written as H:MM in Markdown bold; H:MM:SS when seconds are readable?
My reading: **10:54**
